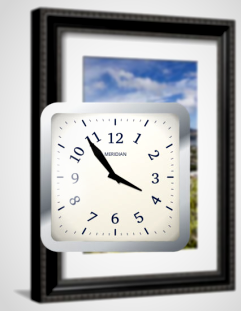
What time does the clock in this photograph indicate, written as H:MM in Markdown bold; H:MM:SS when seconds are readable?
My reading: **3:54**
